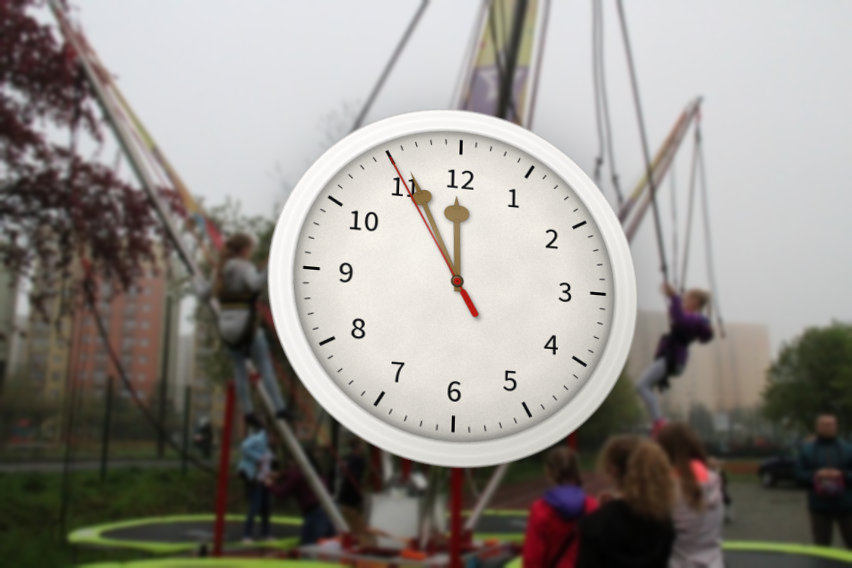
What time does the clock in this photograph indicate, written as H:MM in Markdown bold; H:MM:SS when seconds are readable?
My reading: **11:55:55**
